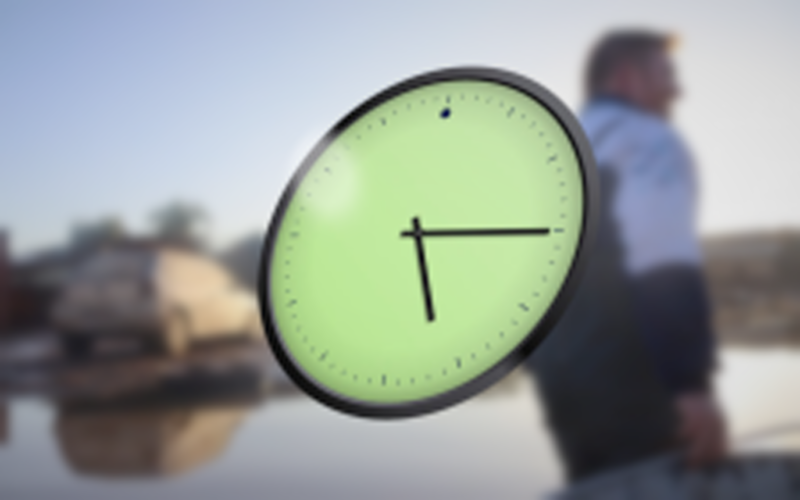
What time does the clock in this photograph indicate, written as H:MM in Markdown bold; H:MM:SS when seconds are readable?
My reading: **5:15**
